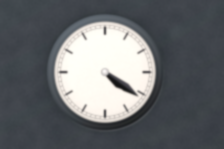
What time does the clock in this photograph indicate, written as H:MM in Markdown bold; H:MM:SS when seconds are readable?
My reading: **4:21**
